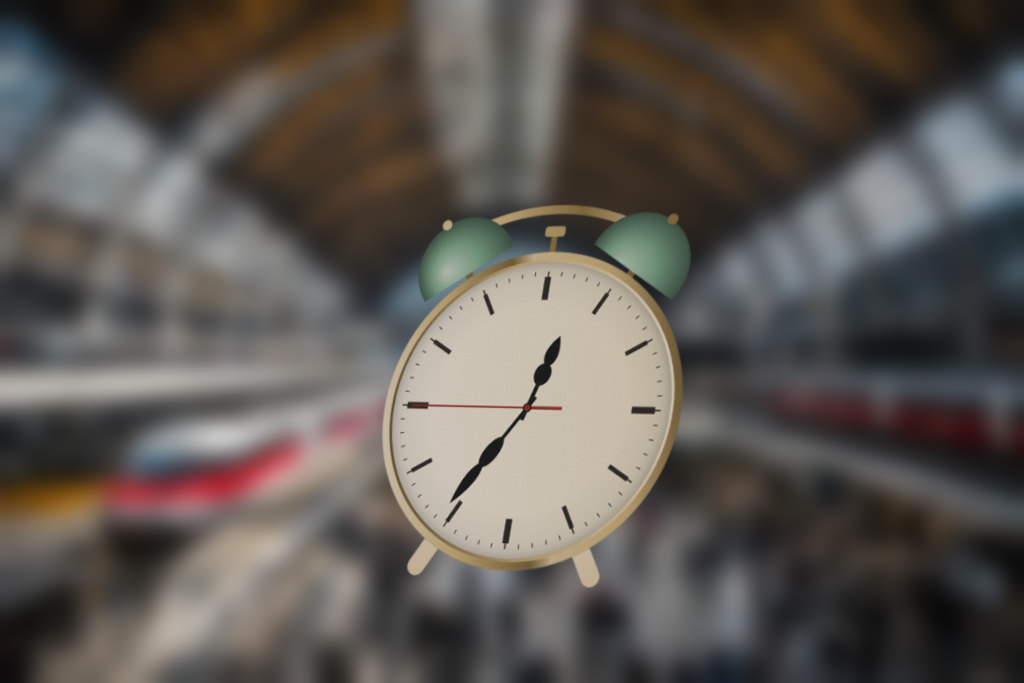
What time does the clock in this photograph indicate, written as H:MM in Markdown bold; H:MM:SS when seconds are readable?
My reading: **12:35:45**
